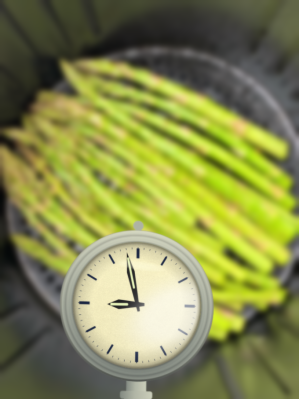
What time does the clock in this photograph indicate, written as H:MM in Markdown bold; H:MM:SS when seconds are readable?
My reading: **8:58**
